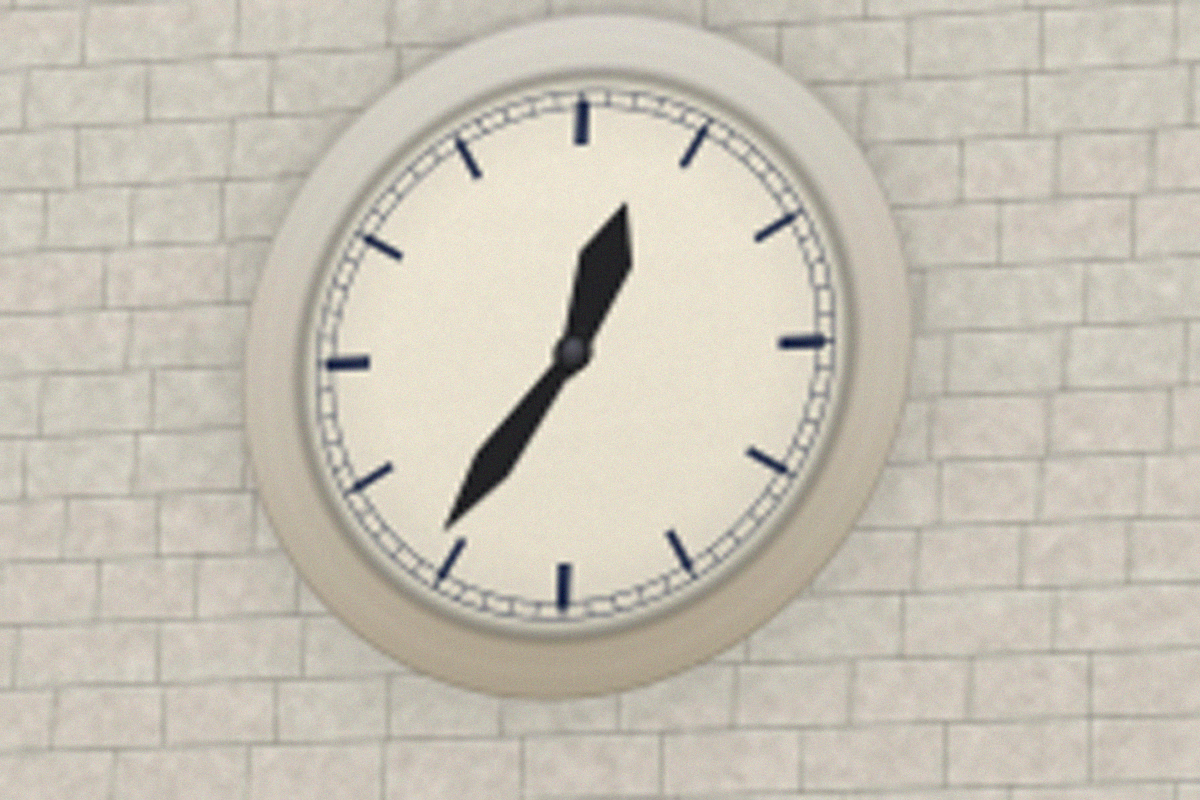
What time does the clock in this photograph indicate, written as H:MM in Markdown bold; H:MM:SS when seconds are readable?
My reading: **12:36**
